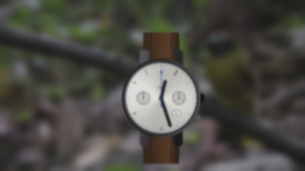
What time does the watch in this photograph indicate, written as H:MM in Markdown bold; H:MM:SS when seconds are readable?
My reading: **12:27**
